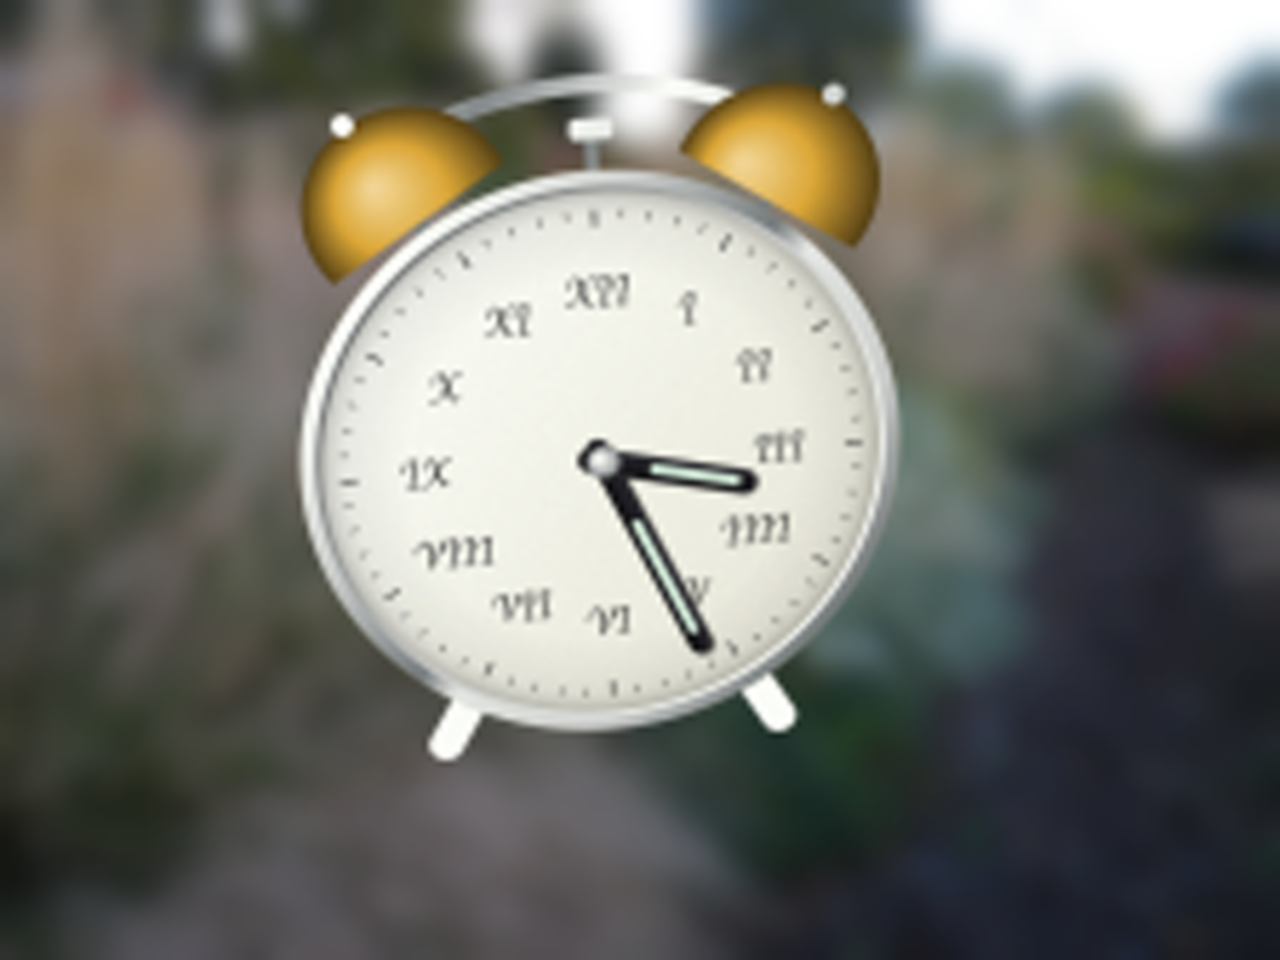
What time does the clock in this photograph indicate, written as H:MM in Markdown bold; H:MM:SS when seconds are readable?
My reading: **3:26**
